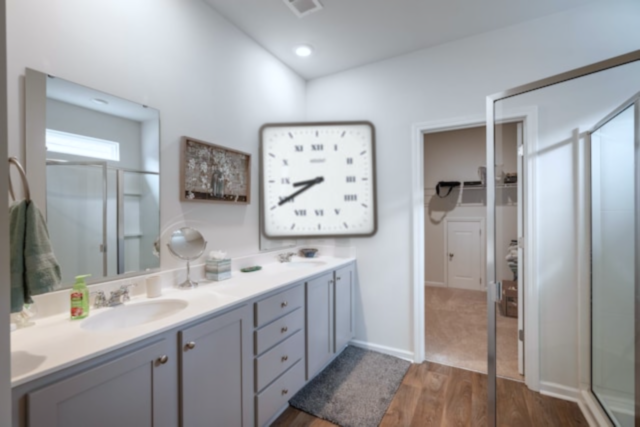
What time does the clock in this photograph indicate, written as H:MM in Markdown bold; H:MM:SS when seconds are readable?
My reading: **8:40**
